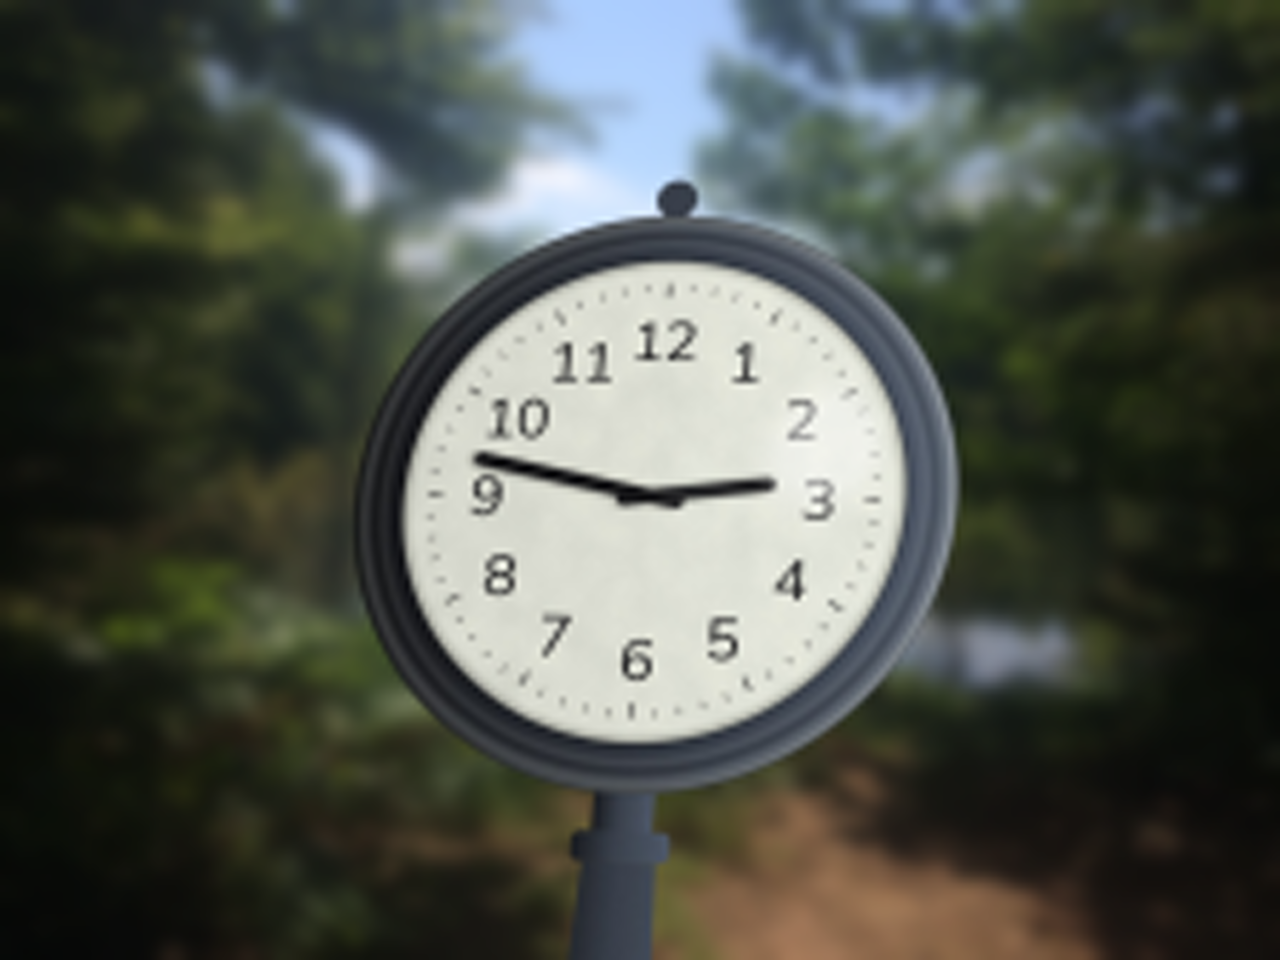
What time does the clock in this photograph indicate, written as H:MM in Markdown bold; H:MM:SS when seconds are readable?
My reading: **2:47**
